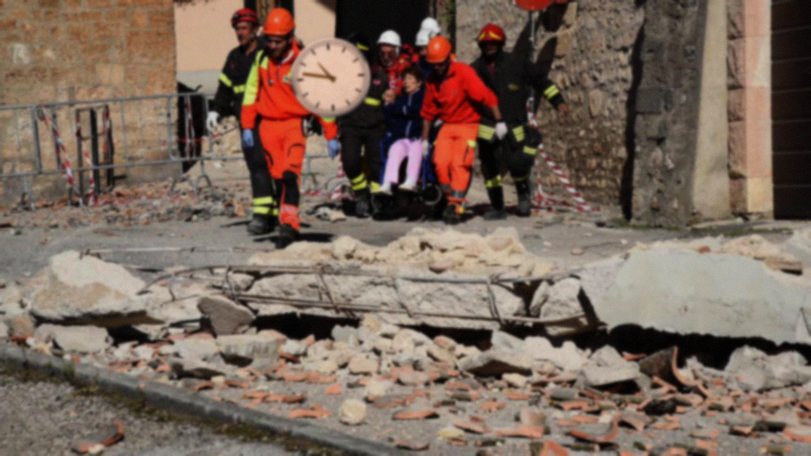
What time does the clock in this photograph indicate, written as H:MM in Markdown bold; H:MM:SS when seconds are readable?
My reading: **10:47**
